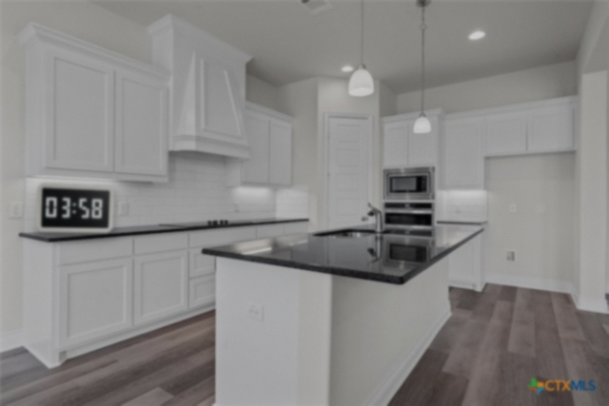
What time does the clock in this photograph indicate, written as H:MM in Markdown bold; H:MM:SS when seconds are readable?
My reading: **3:58**
